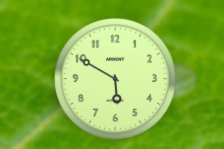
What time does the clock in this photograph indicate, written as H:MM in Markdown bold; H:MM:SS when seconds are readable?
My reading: **5:50**
